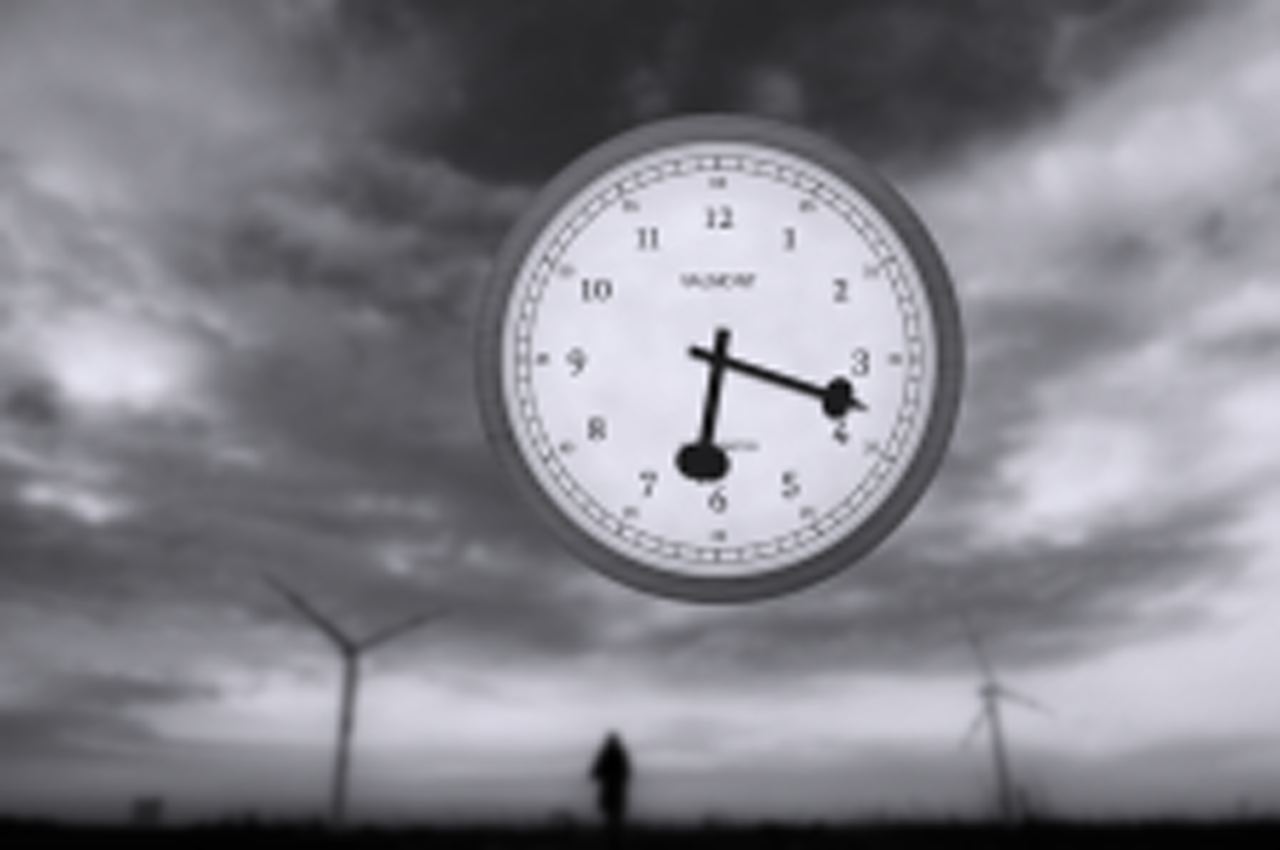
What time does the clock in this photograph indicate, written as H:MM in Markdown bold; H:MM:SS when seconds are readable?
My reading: **6:18**
